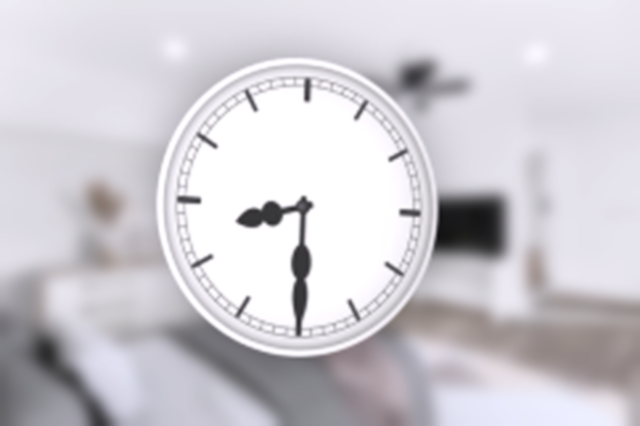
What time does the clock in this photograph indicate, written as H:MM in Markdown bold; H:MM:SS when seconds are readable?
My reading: **8:30**
